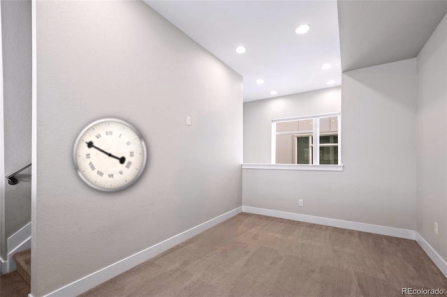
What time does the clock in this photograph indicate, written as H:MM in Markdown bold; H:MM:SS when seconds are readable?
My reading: **3:50**
